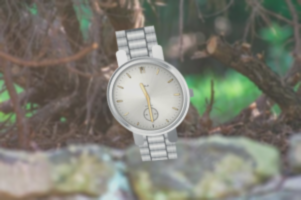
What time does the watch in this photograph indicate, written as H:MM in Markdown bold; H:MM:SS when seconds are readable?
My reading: **11:30**
